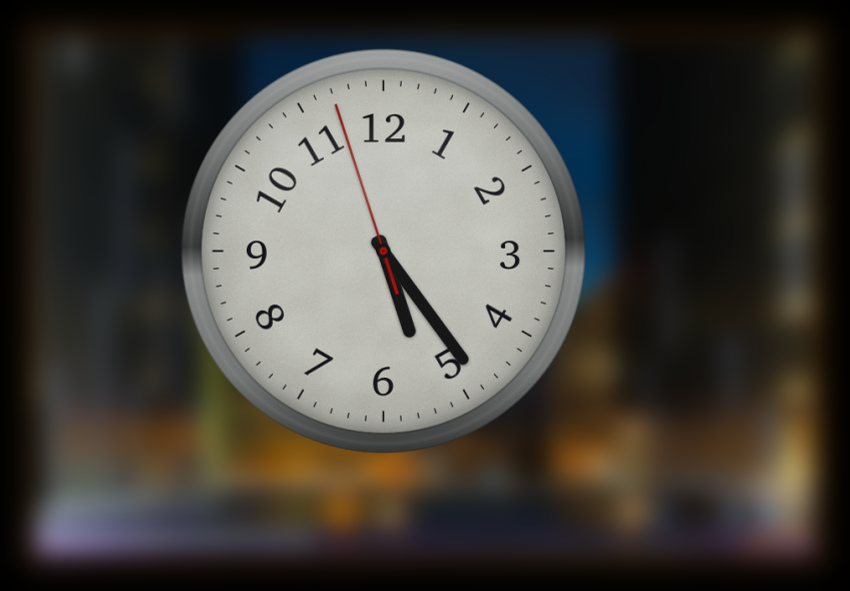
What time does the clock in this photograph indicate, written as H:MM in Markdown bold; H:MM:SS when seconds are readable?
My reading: **5:23:57**
